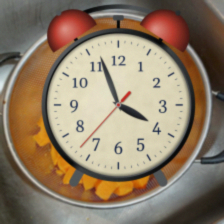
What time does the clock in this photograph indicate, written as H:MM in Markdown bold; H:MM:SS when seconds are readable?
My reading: **3:56:37**
